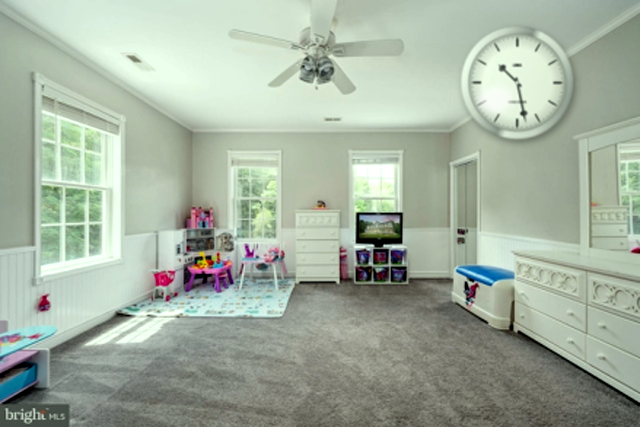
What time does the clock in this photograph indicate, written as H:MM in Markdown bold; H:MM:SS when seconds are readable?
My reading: **10:28**
